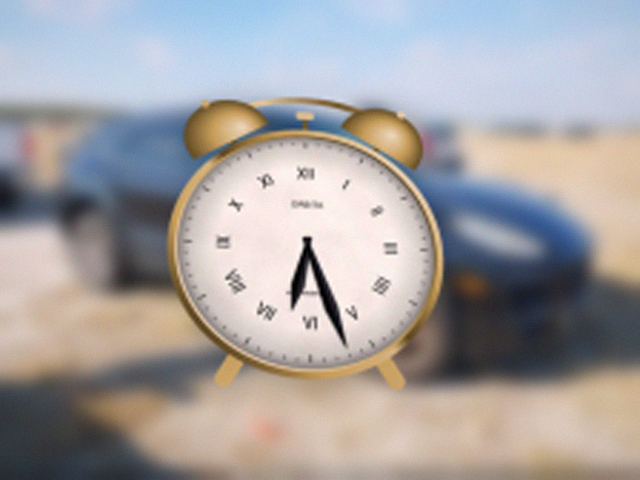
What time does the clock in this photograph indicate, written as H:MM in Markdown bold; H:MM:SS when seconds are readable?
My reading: **6:27**
